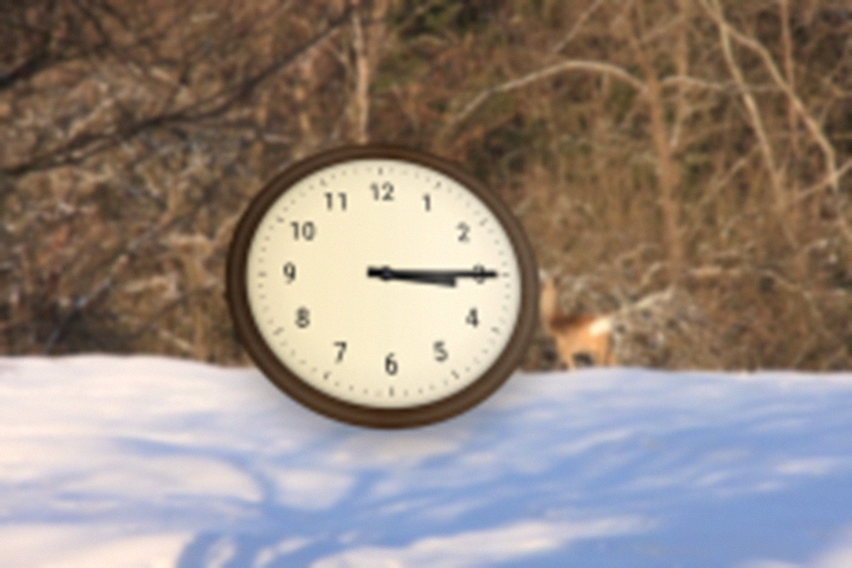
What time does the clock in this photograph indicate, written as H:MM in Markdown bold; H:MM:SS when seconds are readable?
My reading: **3:15**
